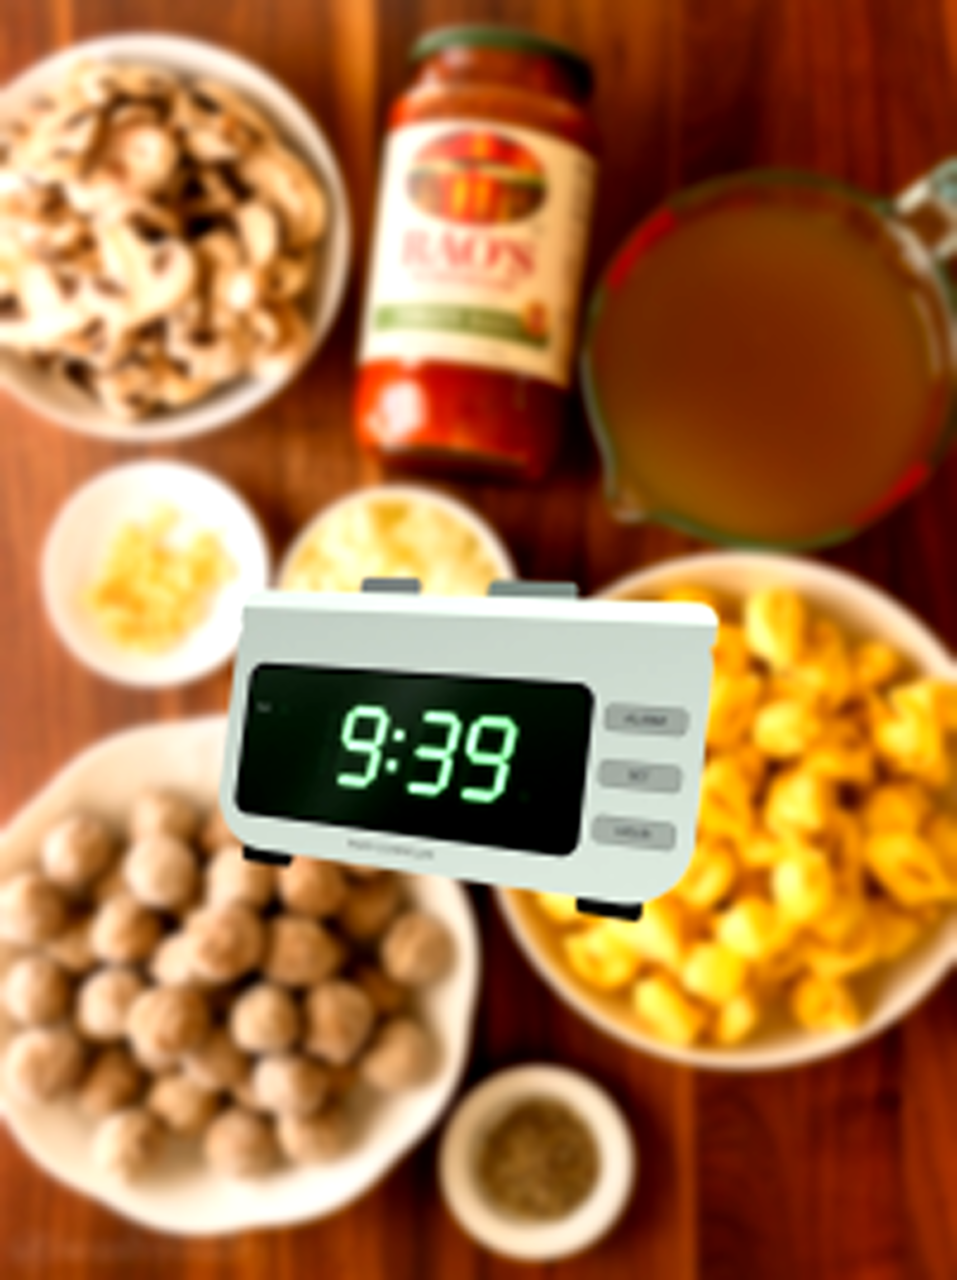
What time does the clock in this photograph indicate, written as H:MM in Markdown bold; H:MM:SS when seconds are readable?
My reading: **9:39**
